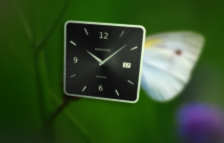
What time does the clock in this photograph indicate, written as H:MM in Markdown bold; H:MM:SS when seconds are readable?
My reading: **10:08**
